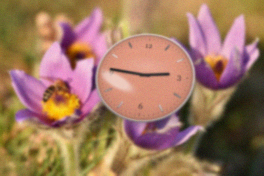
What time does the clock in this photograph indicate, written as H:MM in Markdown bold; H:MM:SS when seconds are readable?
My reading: **2:46**
